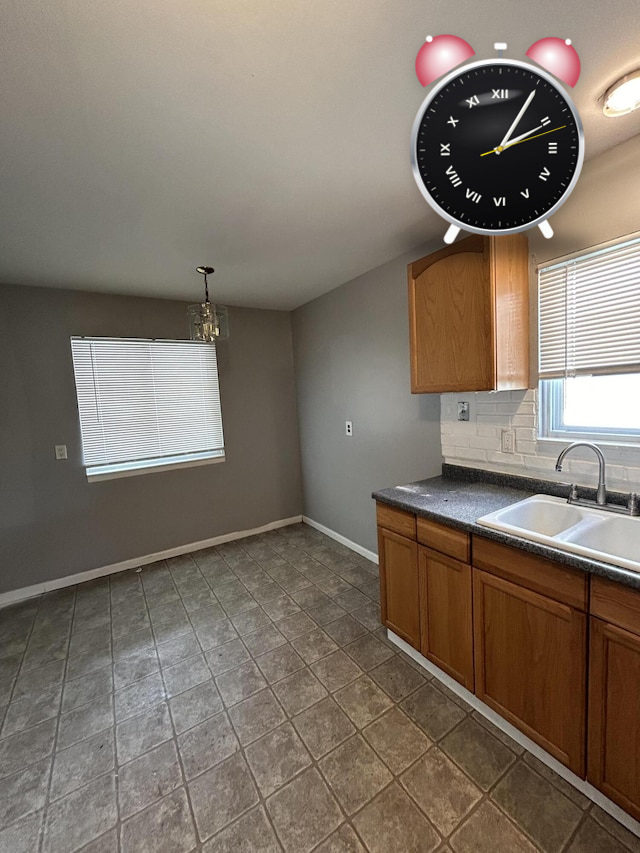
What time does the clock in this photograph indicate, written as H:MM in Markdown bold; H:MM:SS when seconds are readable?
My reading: **2:05:12**
